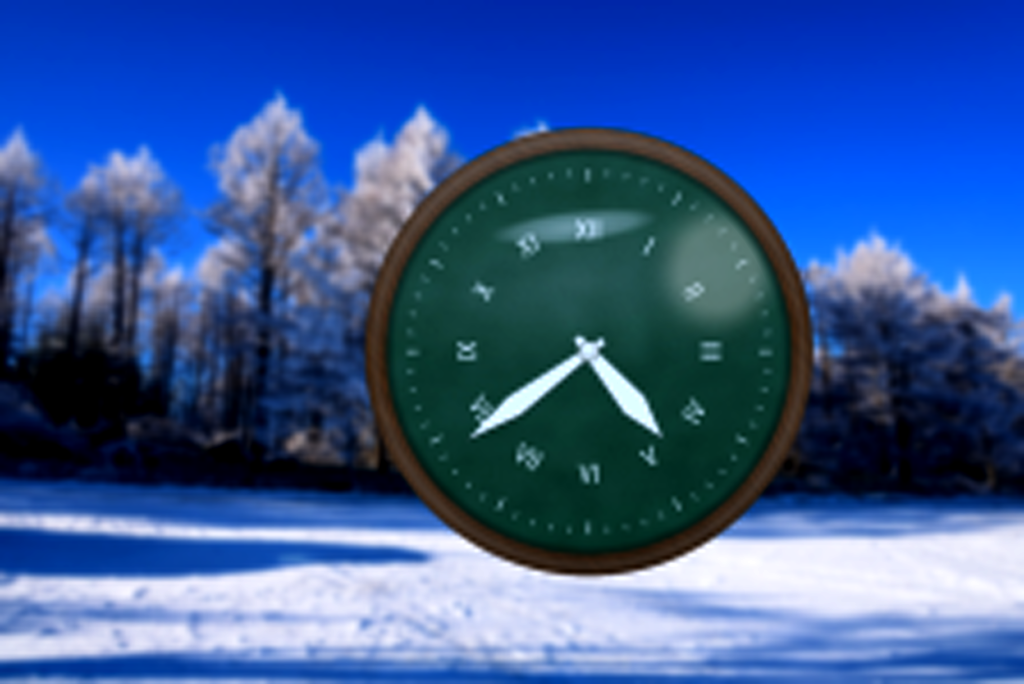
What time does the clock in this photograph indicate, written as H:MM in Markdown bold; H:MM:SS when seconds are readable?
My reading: **4:39**
